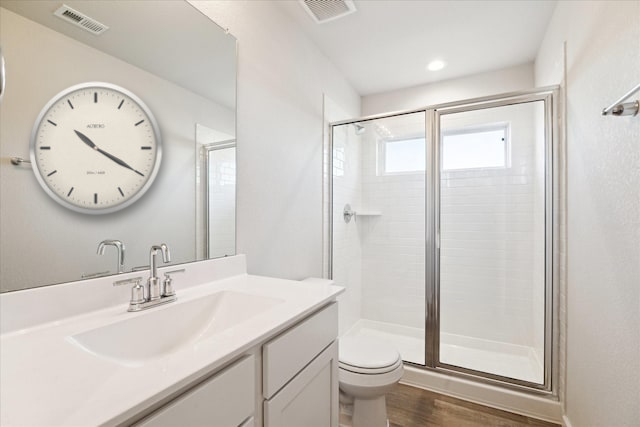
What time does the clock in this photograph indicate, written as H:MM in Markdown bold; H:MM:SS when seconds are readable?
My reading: **10:20**
